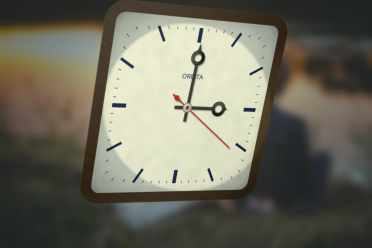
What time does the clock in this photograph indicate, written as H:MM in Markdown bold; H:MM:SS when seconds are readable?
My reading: **3:00:21**
